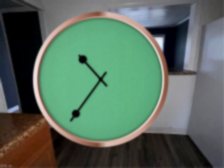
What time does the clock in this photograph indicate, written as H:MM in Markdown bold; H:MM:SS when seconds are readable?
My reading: **10:36**
